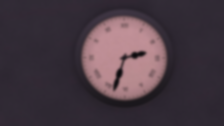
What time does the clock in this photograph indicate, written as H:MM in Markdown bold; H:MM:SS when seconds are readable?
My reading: **2:33**
